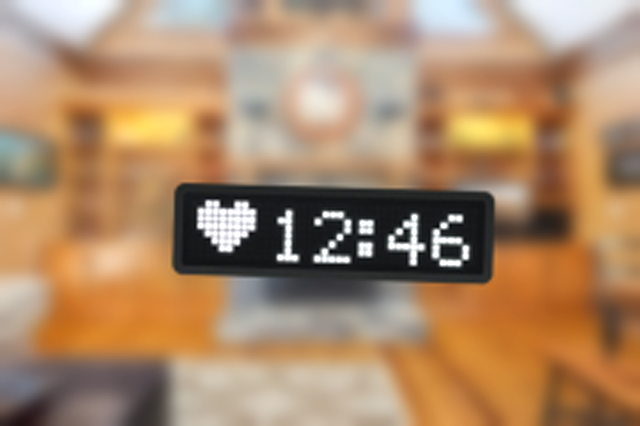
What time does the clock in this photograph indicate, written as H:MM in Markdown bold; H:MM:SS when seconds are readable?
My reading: **12:46**
